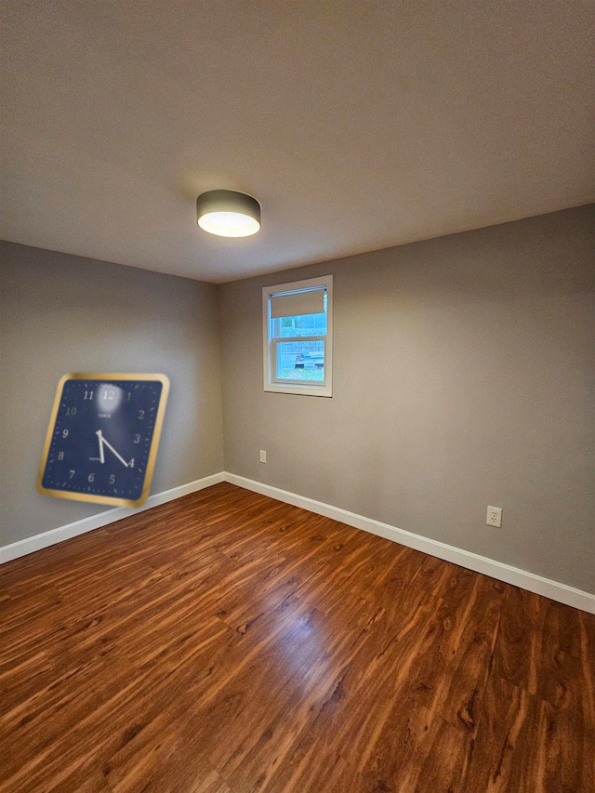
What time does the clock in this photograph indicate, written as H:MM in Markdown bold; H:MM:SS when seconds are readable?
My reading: **5:21**
